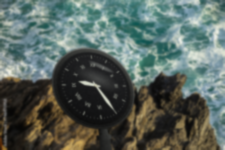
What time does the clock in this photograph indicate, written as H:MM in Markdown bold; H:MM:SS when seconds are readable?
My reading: **9:25**
